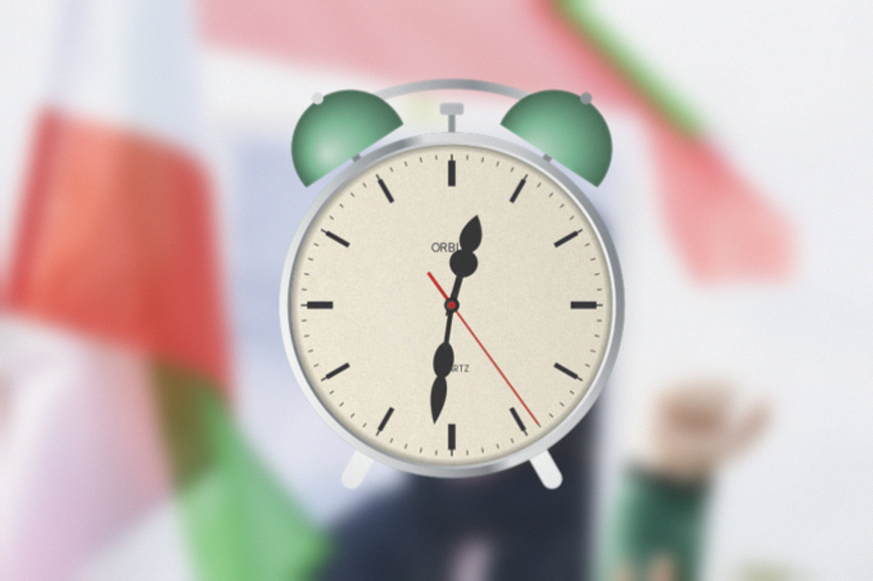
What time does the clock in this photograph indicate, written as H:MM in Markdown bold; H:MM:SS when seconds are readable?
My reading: **12:31:24**
